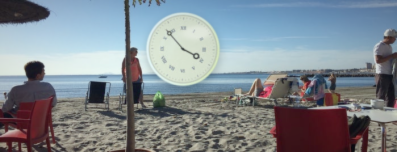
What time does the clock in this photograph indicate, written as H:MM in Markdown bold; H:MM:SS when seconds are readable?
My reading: **3:53**
